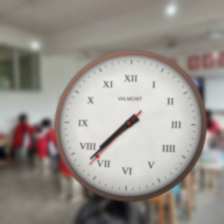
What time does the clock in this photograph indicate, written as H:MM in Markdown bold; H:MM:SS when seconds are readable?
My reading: **7:37:37**
